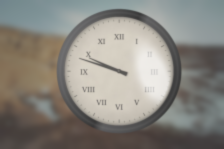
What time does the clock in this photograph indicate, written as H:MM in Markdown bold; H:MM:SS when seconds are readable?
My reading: **9:48**
